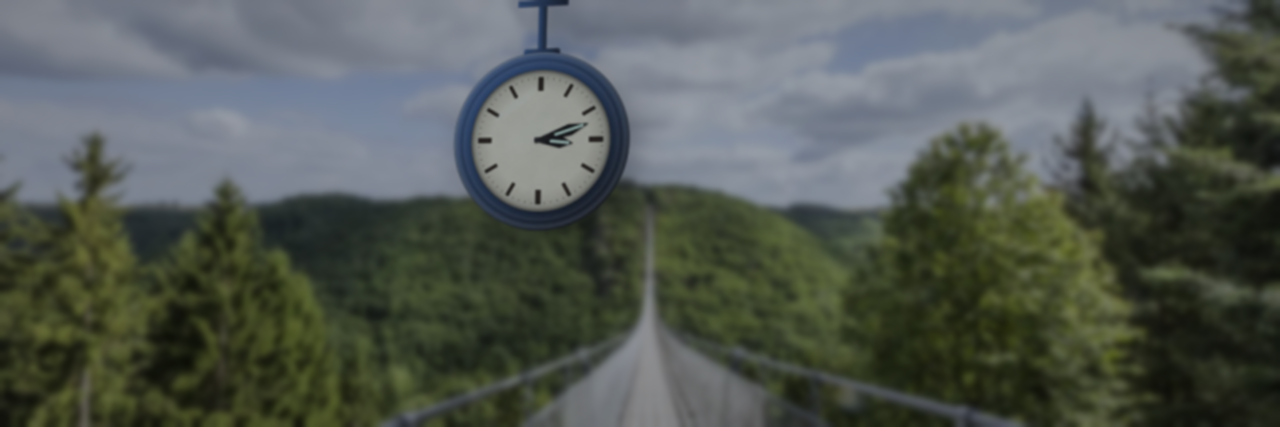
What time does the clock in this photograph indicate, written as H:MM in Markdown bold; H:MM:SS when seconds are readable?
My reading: **3:12**
